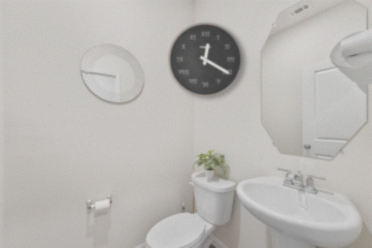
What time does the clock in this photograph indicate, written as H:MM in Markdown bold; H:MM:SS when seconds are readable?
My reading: **12:20**
